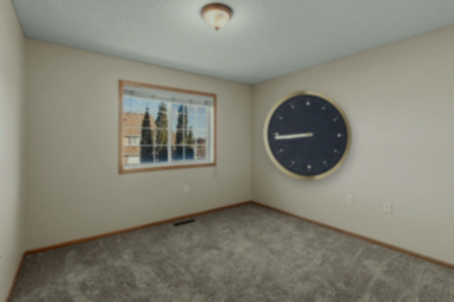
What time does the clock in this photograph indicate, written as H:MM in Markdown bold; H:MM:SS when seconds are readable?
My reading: **8:44**
